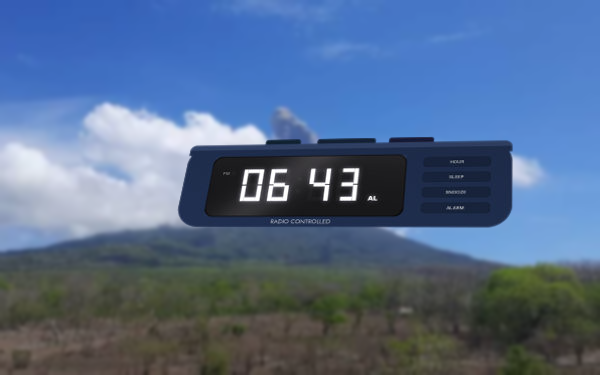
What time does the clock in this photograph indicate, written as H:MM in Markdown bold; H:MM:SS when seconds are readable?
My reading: **6:43**
